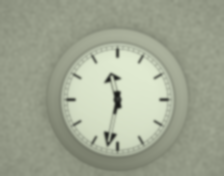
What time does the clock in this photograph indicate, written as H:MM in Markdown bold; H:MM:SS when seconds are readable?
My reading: **11:32**
